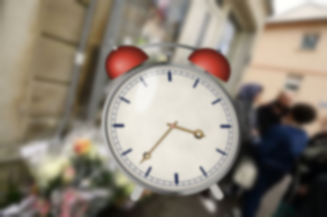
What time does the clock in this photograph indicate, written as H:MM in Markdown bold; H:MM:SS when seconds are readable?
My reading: **3:37**
